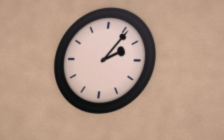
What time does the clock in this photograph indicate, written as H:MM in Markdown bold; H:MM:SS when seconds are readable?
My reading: **2:06**
